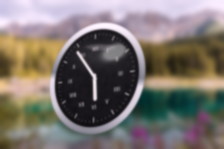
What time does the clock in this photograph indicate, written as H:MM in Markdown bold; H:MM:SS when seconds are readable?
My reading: **5:54**
